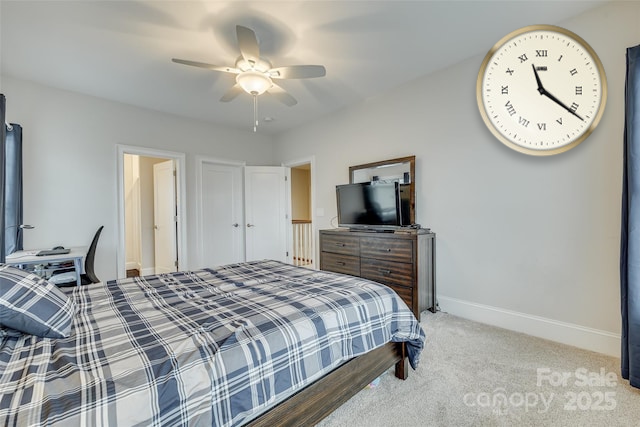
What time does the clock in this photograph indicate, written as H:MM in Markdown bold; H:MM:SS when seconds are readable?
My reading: **11:21**
